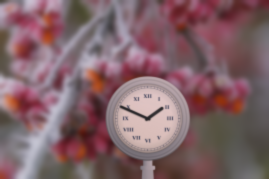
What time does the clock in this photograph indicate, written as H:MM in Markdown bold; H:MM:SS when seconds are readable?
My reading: **1:49**
